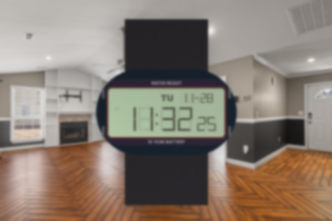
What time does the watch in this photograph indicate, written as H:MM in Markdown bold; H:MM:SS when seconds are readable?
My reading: **11:32:25**
